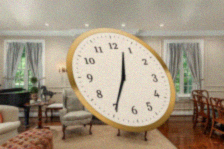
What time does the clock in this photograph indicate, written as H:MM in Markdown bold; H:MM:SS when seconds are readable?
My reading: **12:35**
